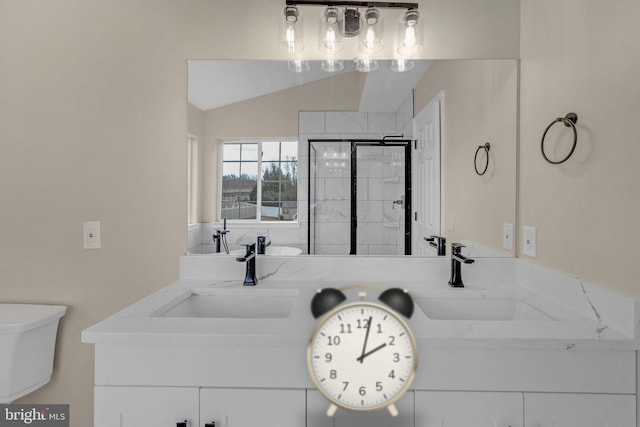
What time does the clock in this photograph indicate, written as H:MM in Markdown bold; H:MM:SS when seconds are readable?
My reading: **2:02**
